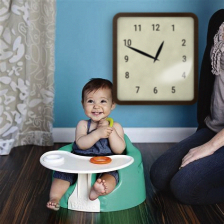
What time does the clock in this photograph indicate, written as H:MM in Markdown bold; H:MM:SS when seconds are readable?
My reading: **12:49**
